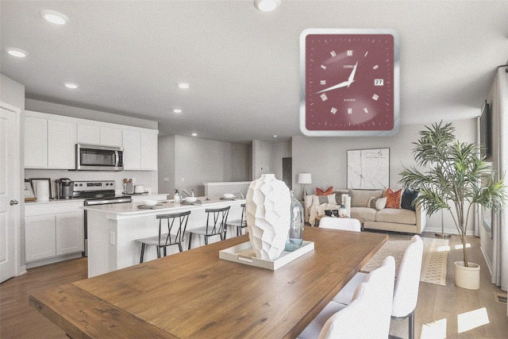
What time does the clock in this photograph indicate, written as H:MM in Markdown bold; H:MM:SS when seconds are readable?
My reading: **12:42**
